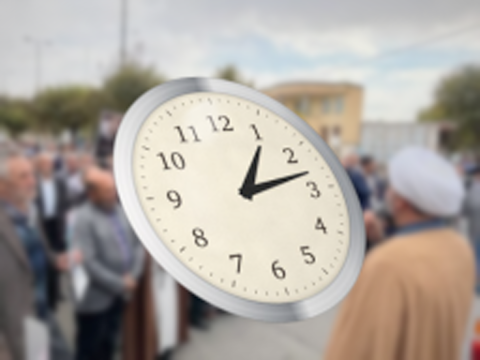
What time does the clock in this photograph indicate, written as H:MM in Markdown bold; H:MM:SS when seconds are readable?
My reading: **1:13**
